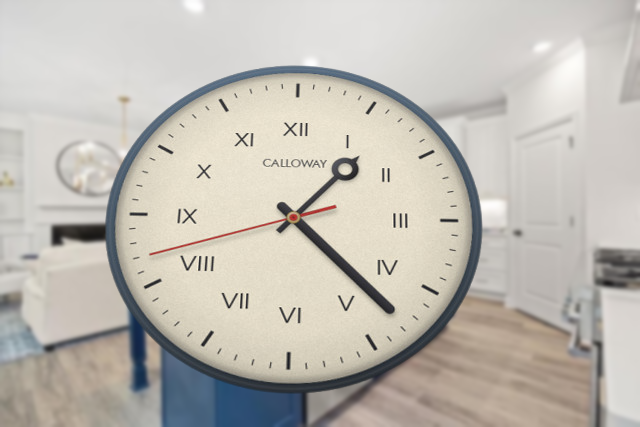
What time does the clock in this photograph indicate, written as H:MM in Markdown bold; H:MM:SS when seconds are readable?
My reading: **1:22:42**
